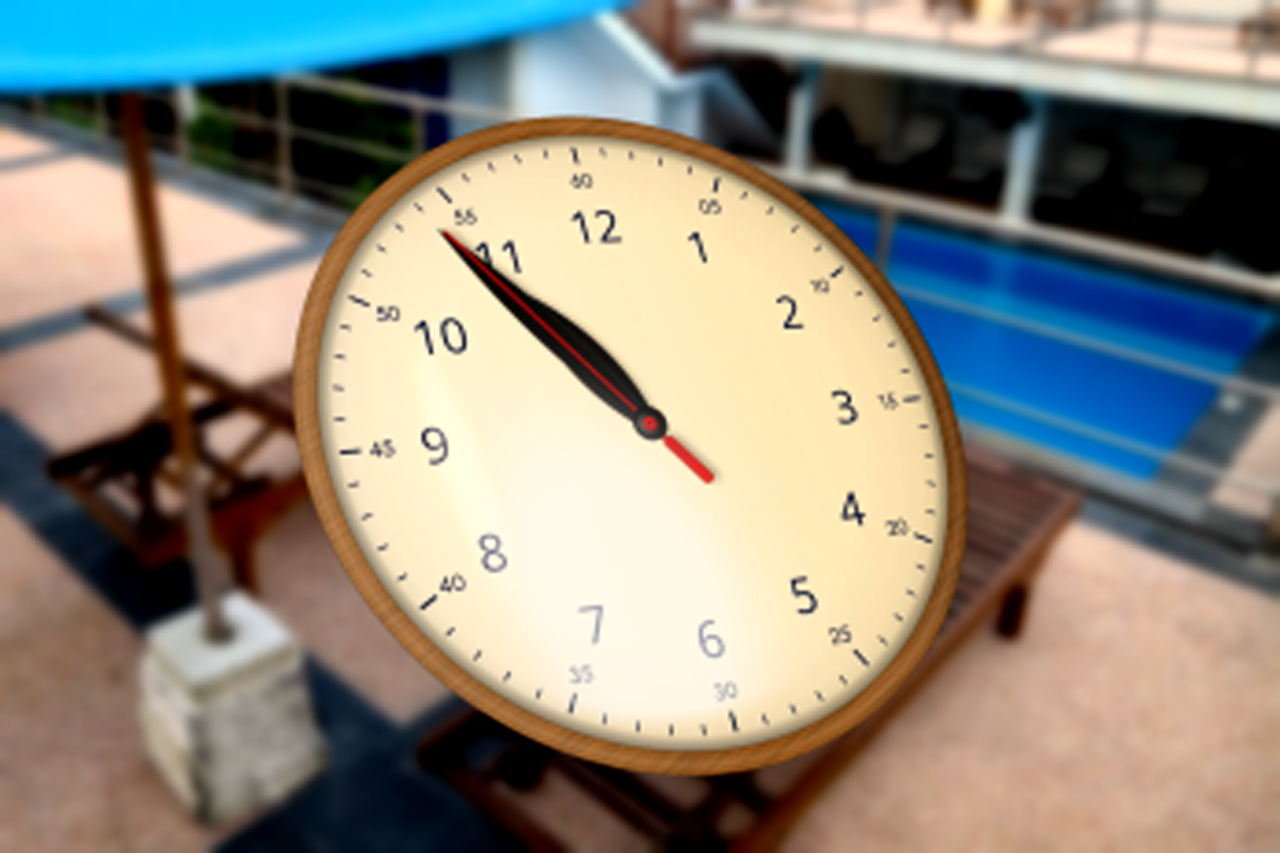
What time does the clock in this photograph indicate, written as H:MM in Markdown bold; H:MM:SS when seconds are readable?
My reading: **10:53:54**
